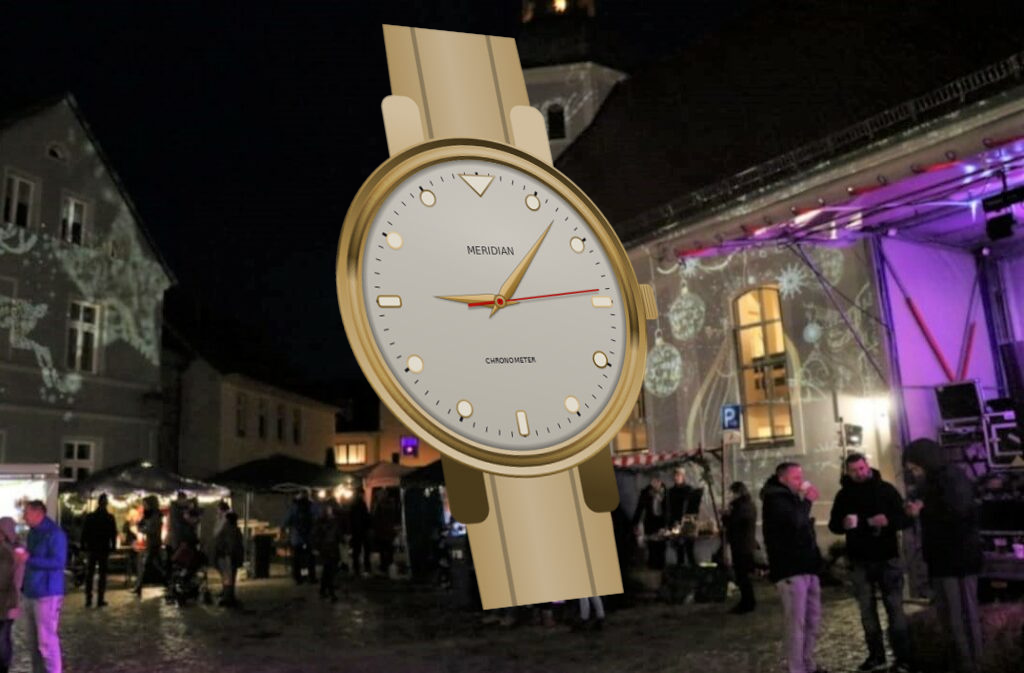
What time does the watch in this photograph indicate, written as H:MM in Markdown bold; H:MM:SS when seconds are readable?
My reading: **9:07:14**
